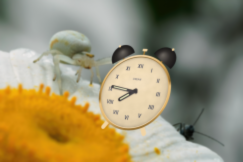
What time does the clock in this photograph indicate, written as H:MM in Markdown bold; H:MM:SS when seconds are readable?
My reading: **7:46**
